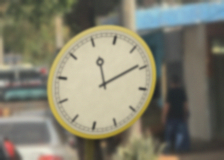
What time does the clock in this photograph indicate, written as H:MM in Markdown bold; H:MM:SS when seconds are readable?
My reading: **11:09**
